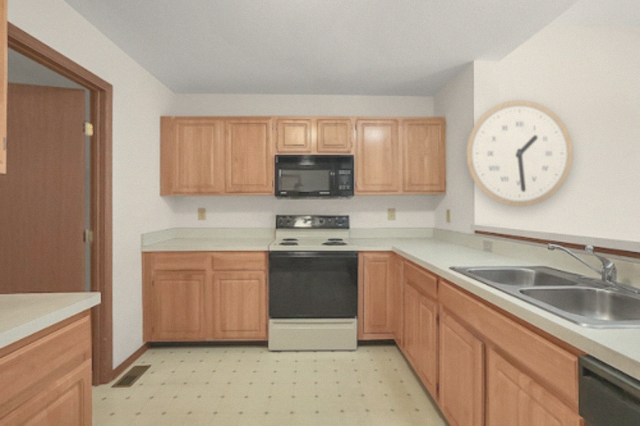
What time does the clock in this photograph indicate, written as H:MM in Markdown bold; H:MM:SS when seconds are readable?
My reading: **1:29**
